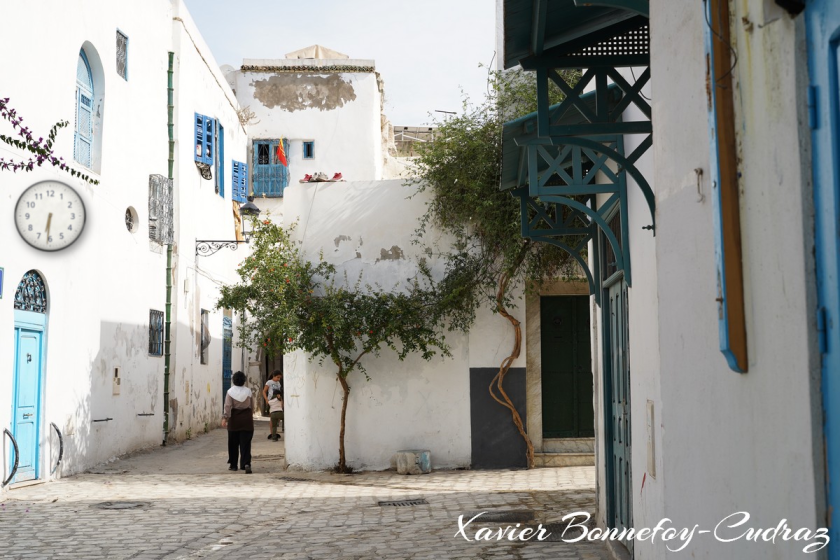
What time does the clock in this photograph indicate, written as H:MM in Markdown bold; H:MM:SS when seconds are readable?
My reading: **6:31**
